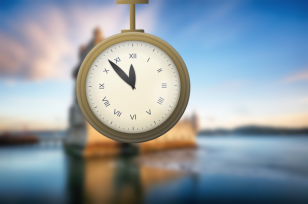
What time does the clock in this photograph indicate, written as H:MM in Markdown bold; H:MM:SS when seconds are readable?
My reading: **11:53**
